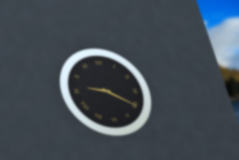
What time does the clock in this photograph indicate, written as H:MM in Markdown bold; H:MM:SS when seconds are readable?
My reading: **9:20**
